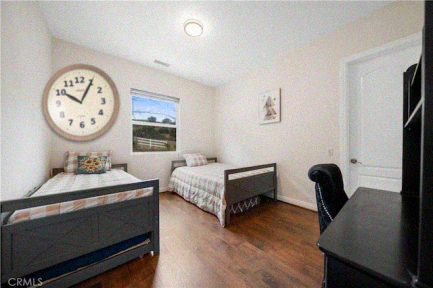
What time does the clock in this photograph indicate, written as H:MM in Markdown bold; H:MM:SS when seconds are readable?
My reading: **10:05**
